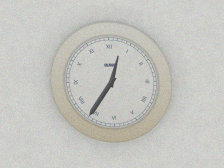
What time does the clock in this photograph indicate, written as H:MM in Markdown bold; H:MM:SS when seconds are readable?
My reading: **12:36**
